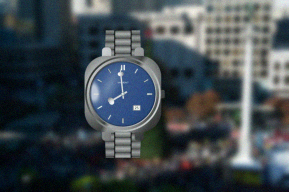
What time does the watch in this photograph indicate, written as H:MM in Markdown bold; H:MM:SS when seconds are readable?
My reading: **7:59**
